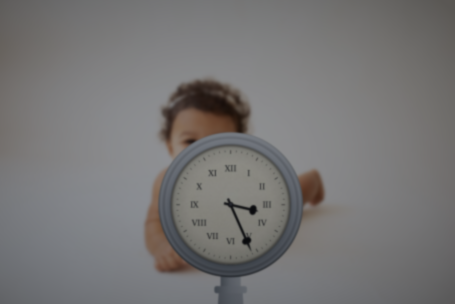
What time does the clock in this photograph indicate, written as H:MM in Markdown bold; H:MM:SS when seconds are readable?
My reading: **3:26**
